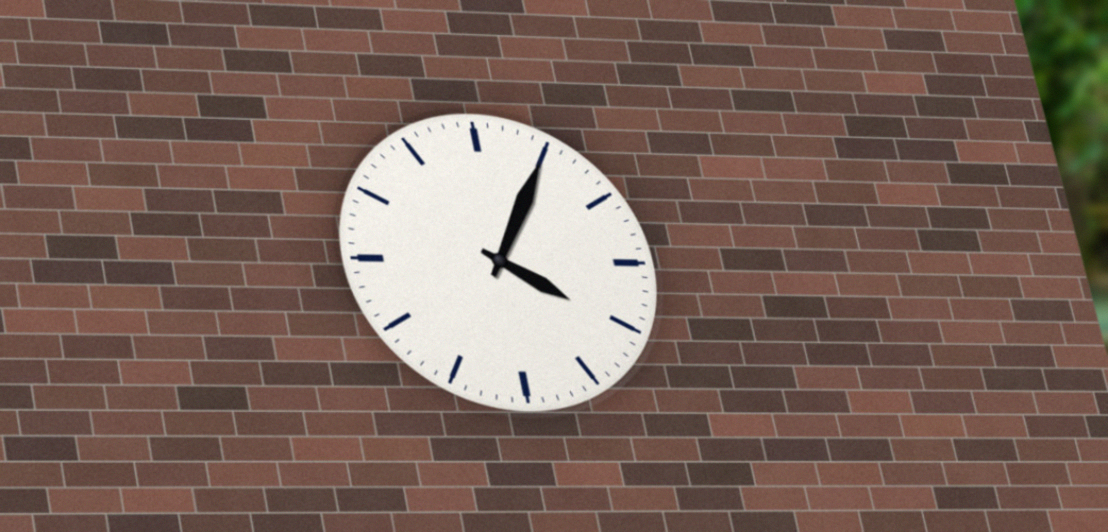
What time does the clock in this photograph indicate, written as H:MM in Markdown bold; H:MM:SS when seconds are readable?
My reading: **4:05**
